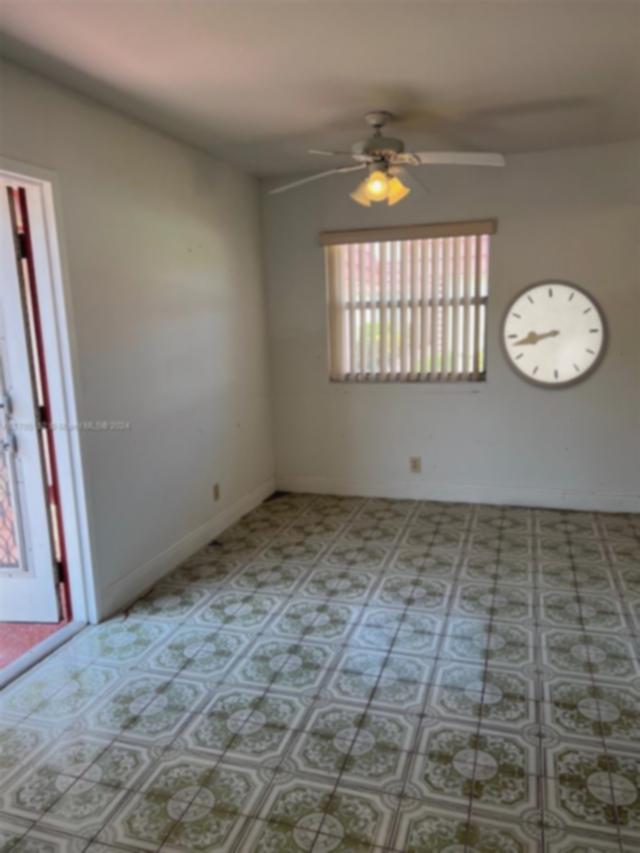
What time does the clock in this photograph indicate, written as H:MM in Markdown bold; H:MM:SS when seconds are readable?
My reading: **8:43**
